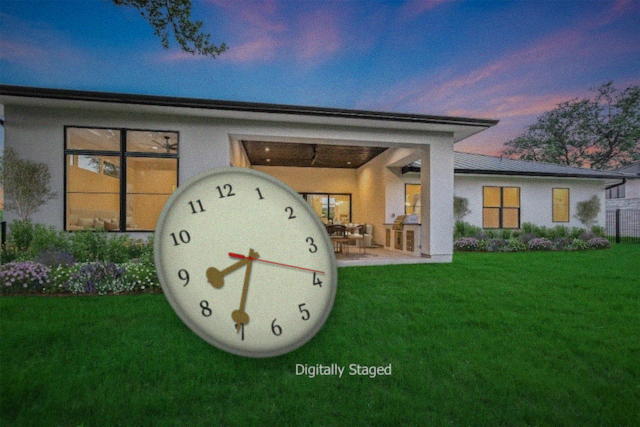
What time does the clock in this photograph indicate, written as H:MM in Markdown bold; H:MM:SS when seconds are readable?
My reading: **8:35:19**
